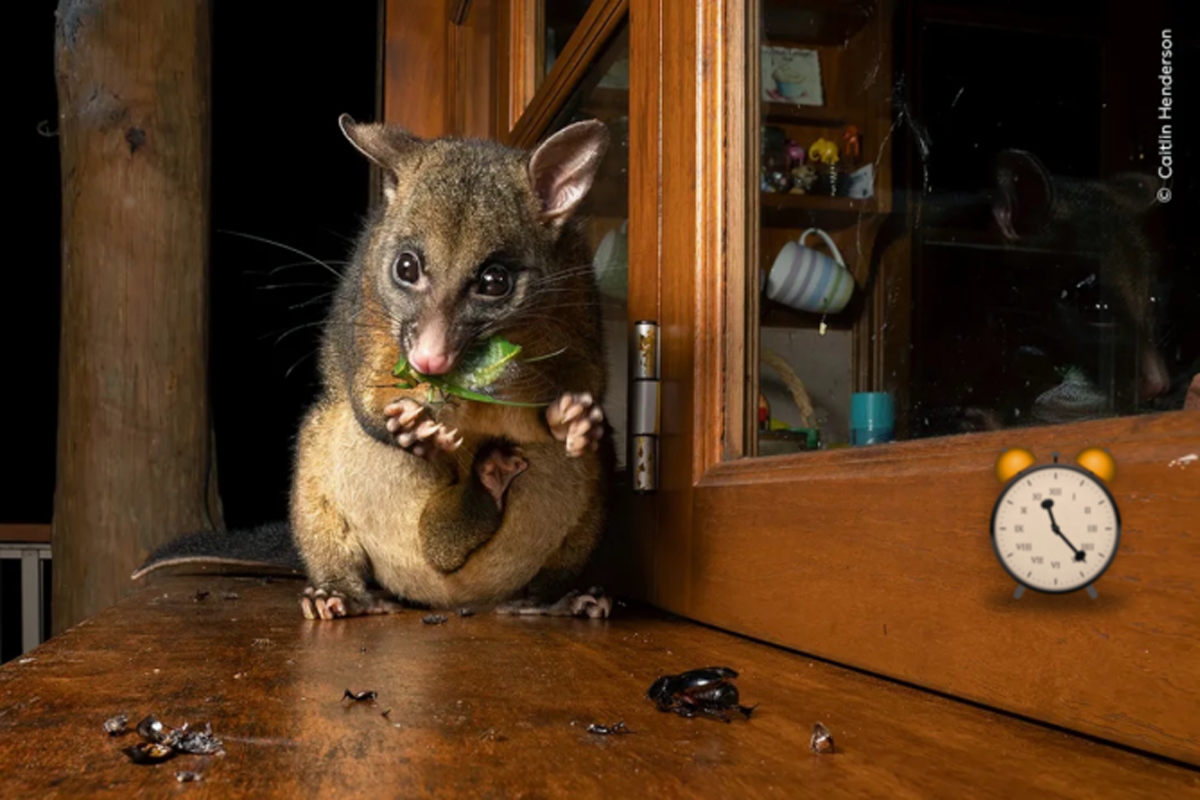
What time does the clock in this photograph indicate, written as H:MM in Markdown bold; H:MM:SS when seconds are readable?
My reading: **11:23**
